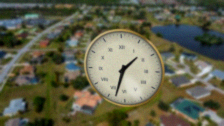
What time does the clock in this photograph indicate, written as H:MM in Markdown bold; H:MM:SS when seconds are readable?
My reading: **1:33**
